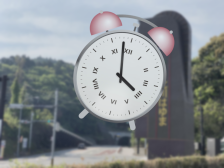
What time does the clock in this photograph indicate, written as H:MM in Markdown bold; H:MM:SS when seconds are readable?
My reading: **3:58**
